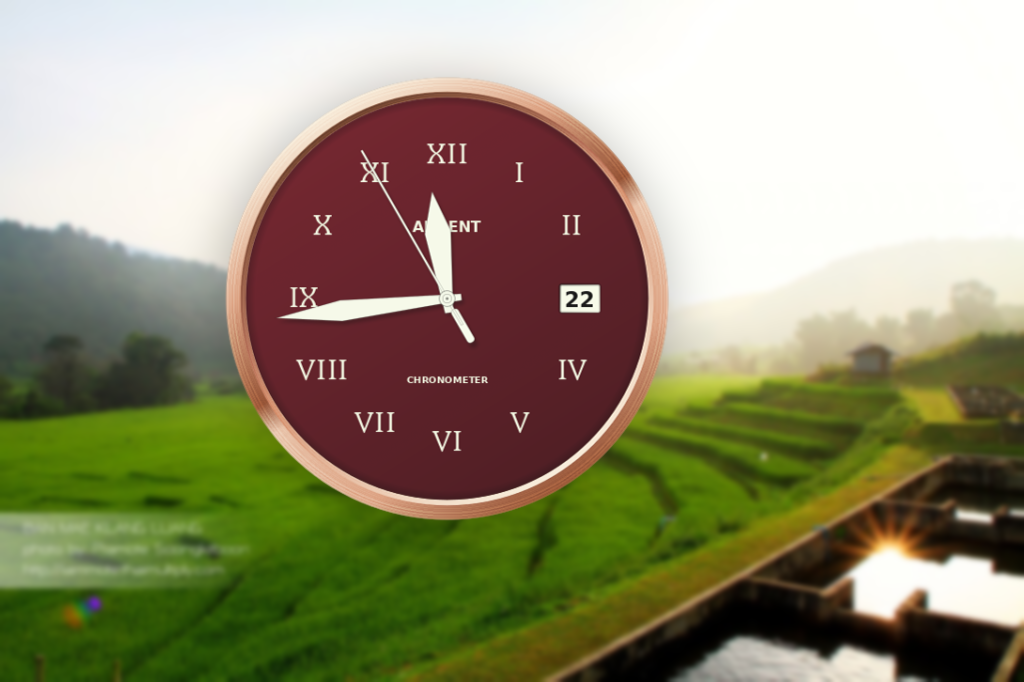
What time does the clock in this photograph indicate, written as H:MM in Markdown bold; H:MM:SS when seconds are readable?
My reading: **11:43:55**
